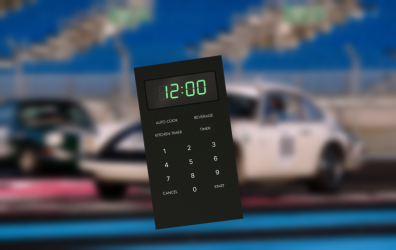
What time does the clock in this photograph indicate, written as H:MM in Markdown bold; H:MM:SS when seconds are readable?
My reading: **12:00**
